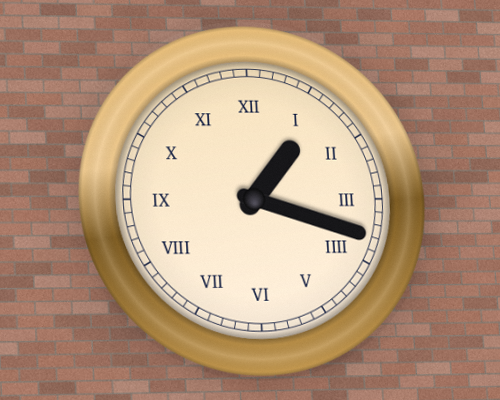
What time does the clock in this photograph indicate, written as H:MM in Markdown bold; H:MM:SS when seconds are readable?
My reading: **1:18**
